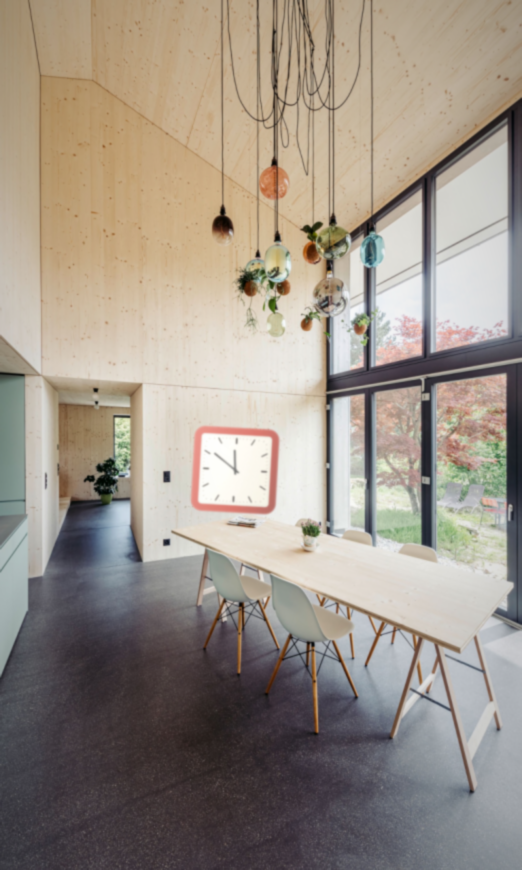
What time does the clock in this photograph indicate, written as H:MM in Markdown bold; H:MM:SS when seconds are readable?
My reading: **11:51**
